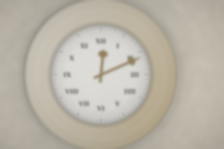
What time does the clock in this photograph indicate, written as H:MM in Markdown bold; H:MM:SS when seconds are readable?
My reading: **12:11**
